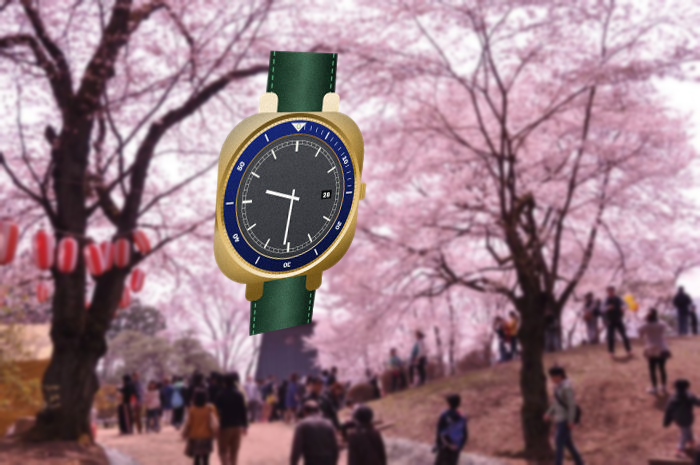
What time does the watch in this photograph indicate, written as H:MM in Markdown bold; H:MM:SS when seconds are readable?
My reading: **9:31**
